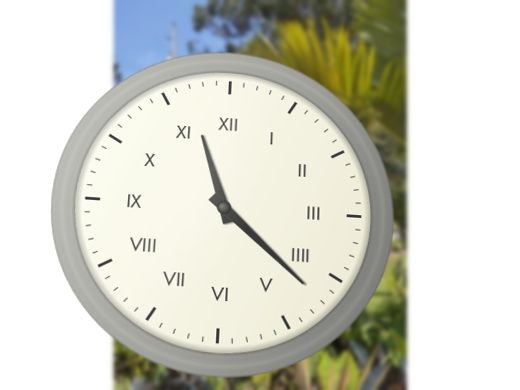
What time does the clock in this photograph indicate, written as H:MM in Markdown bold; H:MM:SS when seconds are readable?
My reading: **11:22**
